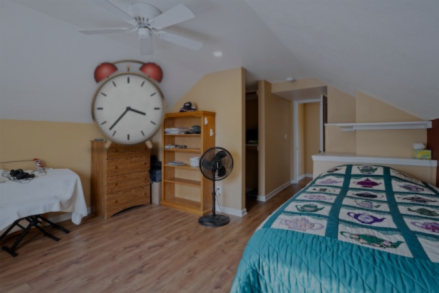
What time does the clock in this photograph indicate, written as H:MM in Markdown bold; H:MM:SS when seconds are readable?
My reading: **3:37**
